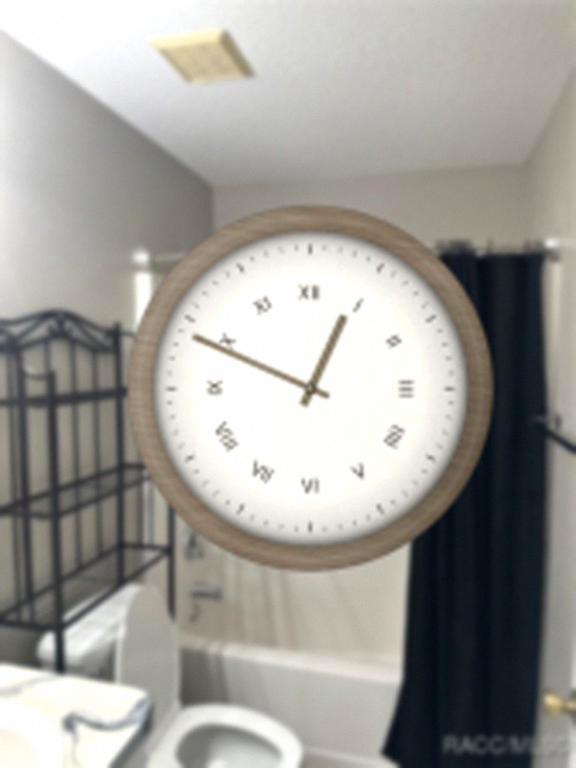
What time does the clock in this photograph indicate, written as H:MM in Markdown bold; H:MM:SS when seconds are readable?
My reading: **12:49**
